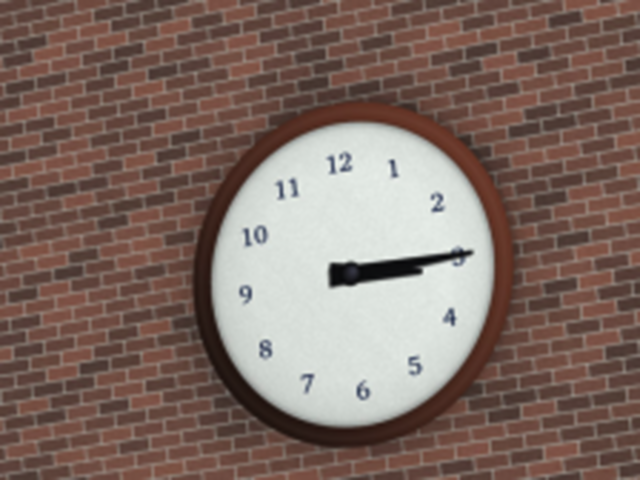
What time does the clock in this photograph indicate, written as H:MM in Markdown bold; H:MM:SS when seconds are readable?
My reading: **3:15**
